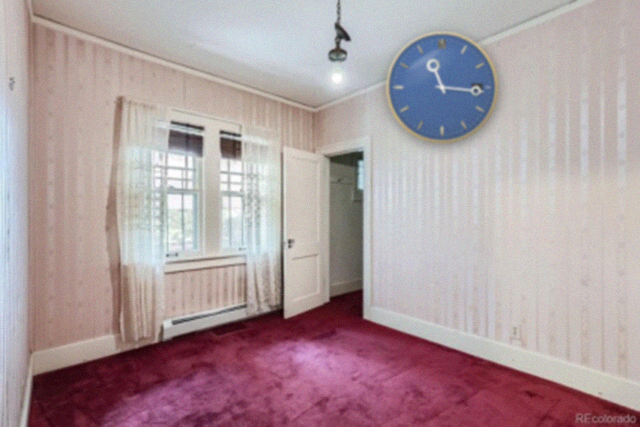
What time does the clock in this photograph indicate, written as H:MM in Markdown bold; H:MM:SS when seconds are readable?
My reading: **11:16**
